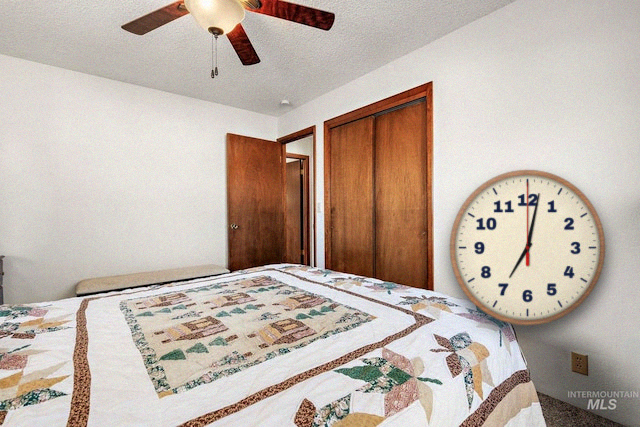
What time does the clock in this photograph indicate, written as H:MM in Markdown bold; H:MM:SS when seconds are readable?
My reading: **7:02:00**
